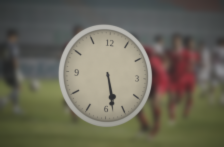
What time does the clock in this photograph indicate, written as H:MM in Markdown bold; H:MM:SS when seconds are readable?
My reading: **5:28**
